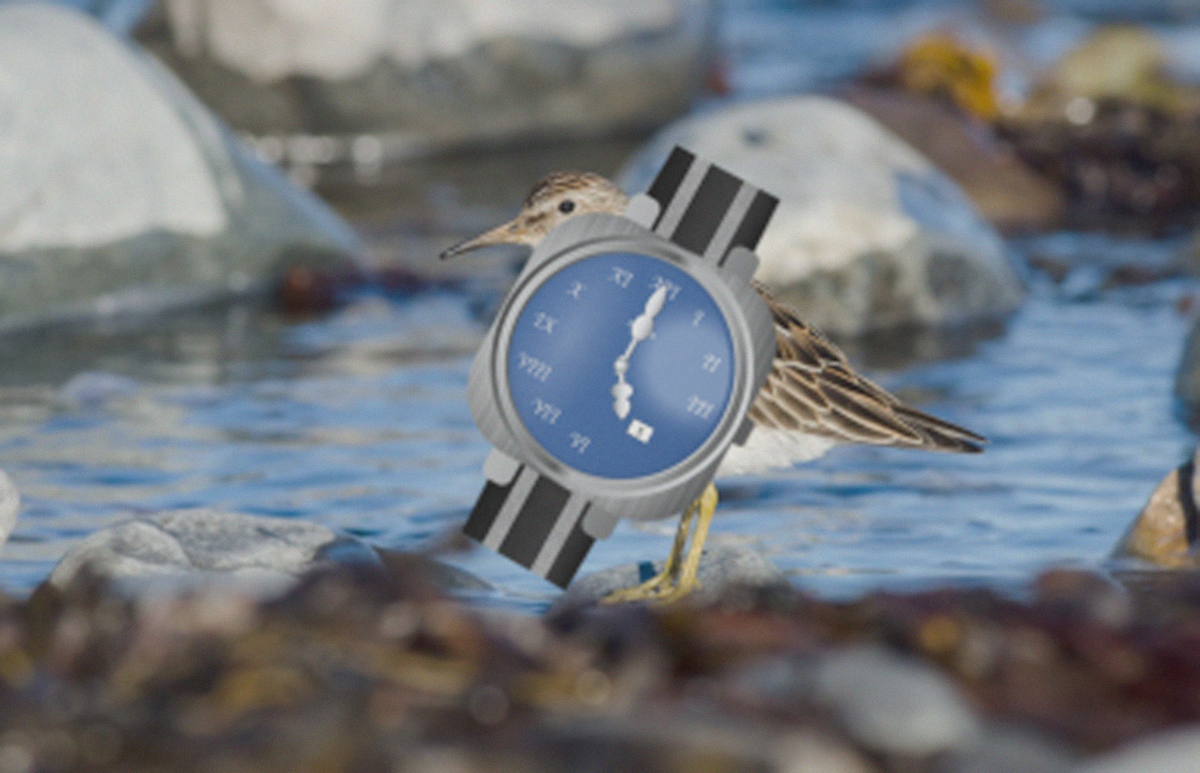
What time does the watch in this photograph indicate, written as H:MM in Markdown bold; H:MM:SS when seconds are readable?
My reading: **5:00**
